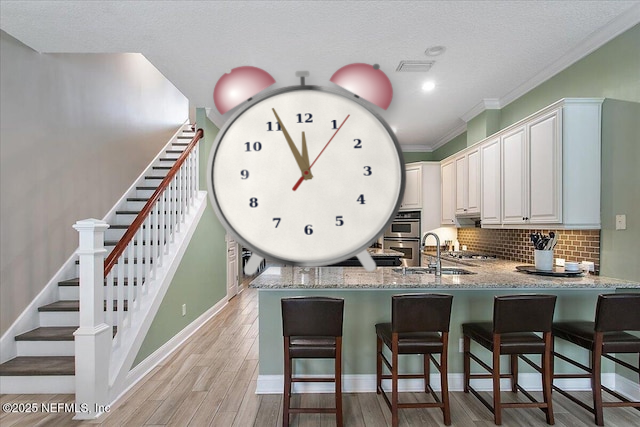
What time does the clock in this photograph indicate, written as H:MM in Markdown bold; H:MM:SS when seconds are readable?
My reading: **11:56:06**
